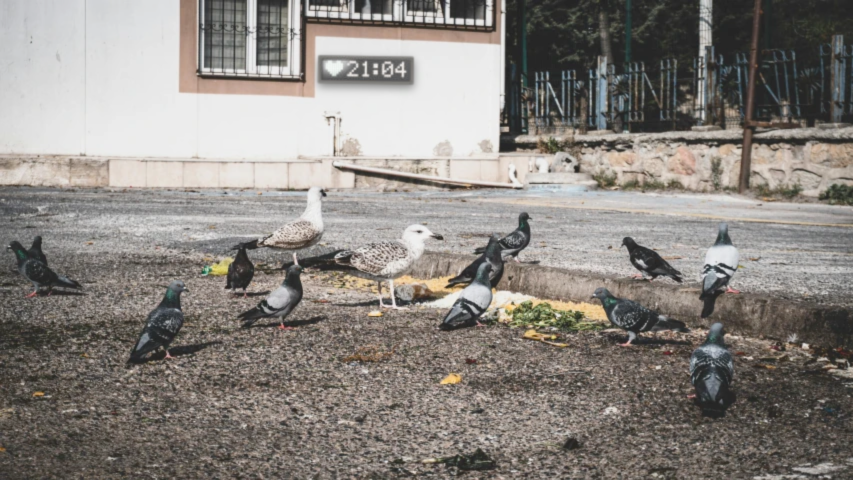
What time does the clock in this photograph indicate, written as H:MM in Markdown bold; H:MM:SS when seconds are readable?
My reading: **21:04**
